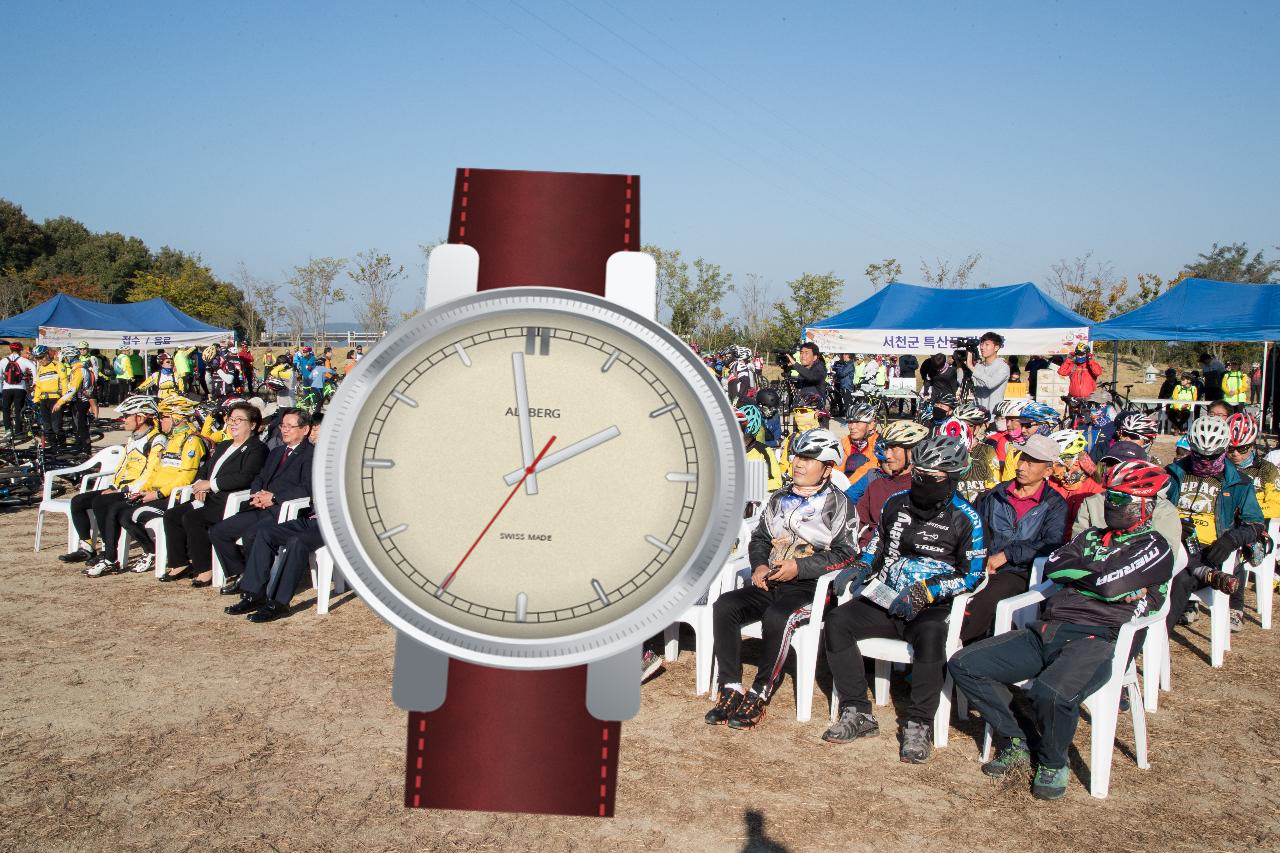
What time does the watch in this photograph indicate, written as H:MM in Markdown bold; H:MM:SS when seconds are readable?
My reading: **1:58:35**
